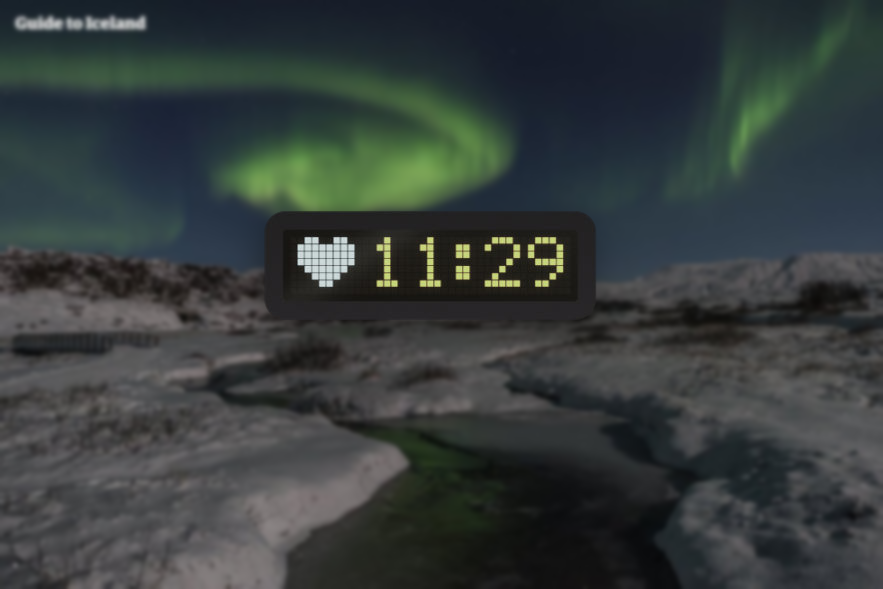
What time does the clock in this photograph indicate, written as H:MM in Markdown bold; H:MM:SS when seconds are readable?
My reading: **11:29**
